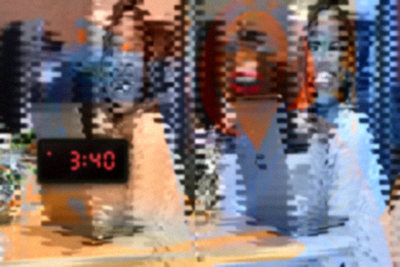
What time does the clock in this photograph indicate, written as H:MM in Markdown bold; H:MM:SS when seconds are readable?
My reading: **3:40**
